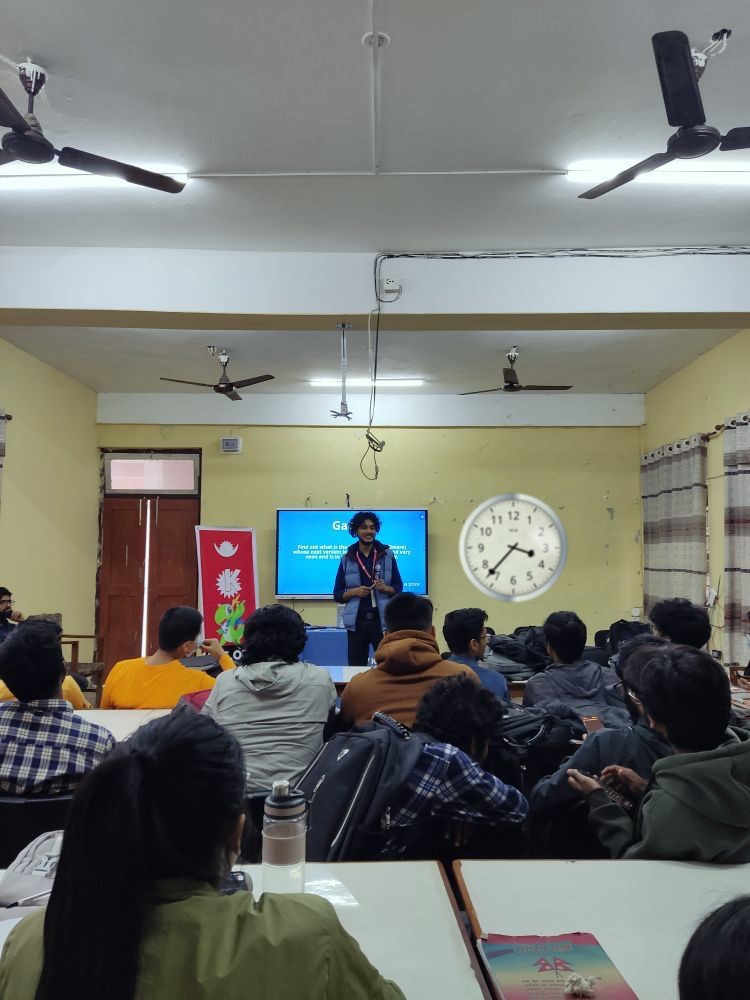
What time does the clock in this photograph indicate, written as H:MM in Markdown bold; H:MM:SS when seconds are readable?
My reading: **3:37**
